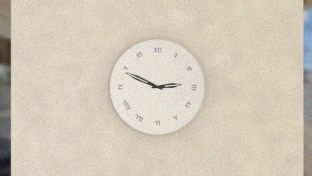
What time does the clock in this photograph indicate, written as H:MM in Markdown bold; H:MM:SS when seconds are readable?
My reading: **2:49**
